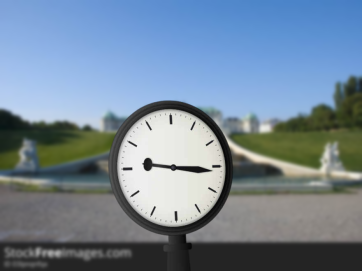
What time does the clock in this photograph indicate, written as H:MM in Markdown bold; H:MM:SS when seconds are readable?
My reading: **9:16**
